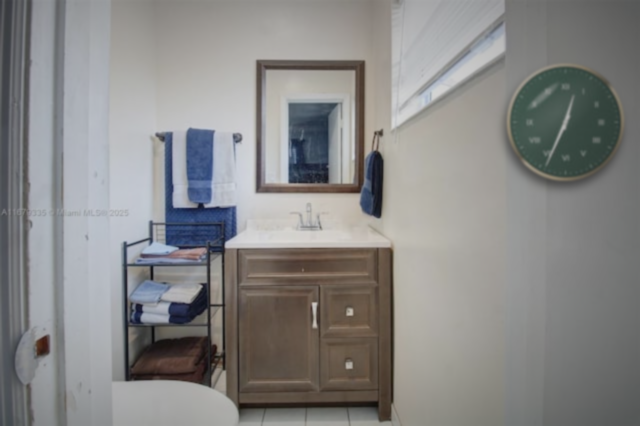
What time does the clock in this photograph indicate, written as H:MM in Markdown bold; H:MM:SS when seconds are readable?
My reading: **12:34**
